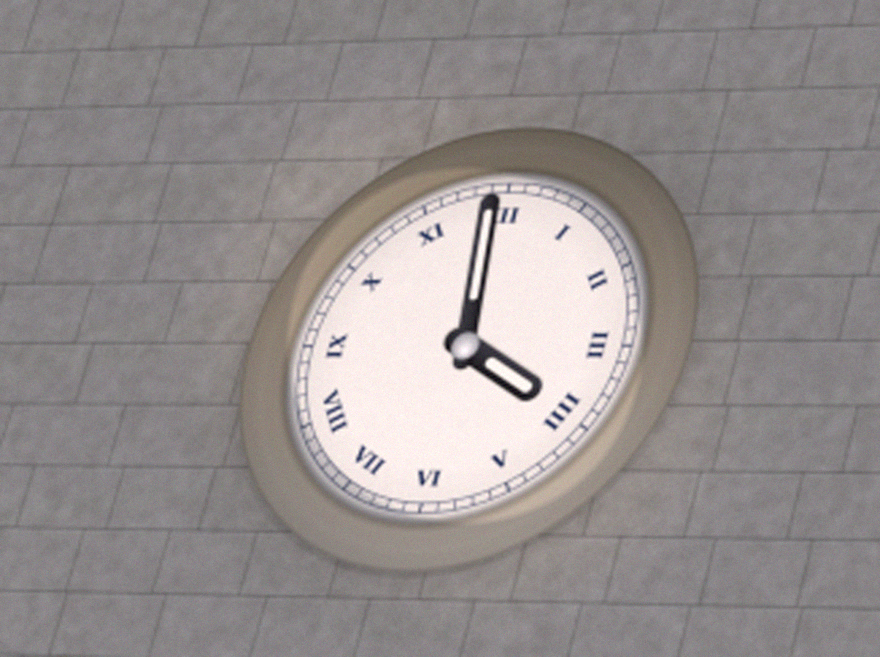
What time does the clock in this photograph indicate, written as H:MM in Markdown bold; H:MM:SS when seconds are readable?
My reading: **3:59**
